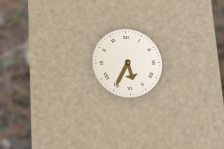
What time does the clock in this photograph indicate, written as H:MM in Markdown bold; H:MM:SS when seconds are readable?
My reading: **5:35**
